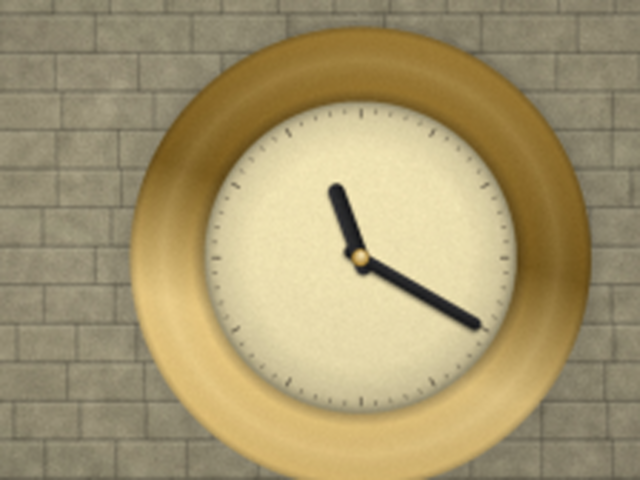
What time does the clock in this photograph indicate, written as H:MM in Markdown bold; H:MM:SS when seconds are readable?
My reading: **11:20**
